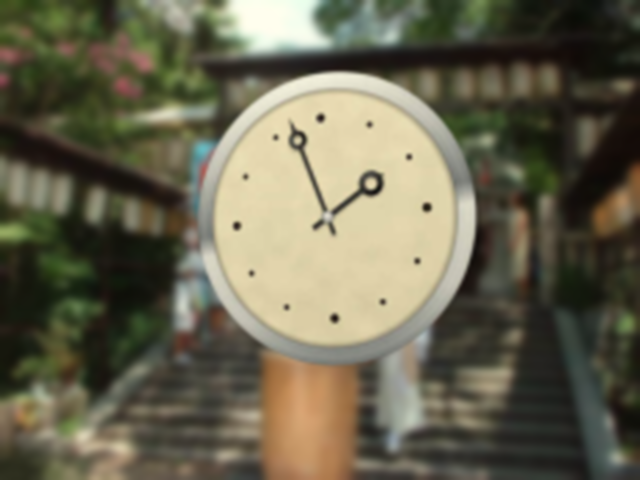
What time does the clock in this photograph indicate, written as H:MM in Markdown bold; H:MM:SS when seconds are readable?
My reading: **1:57**
